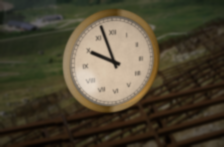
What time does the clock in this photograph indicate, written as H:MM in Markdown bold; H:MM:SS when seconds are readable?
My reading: **9:57**
